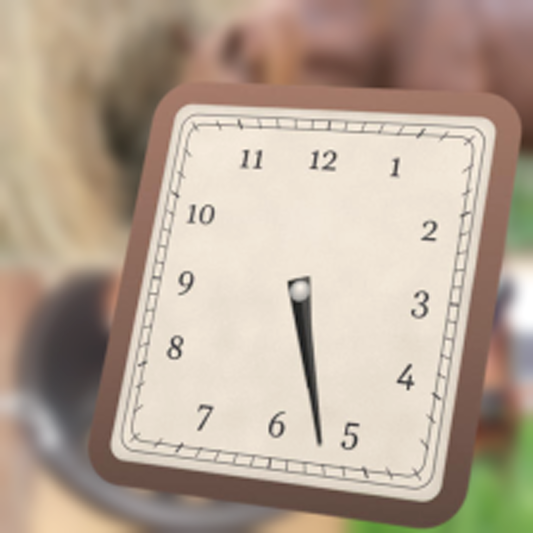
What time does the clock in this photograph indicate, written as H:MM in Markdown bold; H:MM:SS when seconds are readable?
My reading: **5:27**
